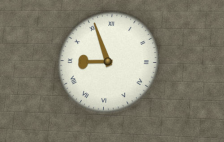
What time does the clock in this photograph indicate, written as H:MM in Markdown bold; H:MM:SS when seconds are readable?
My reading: **8:56**
